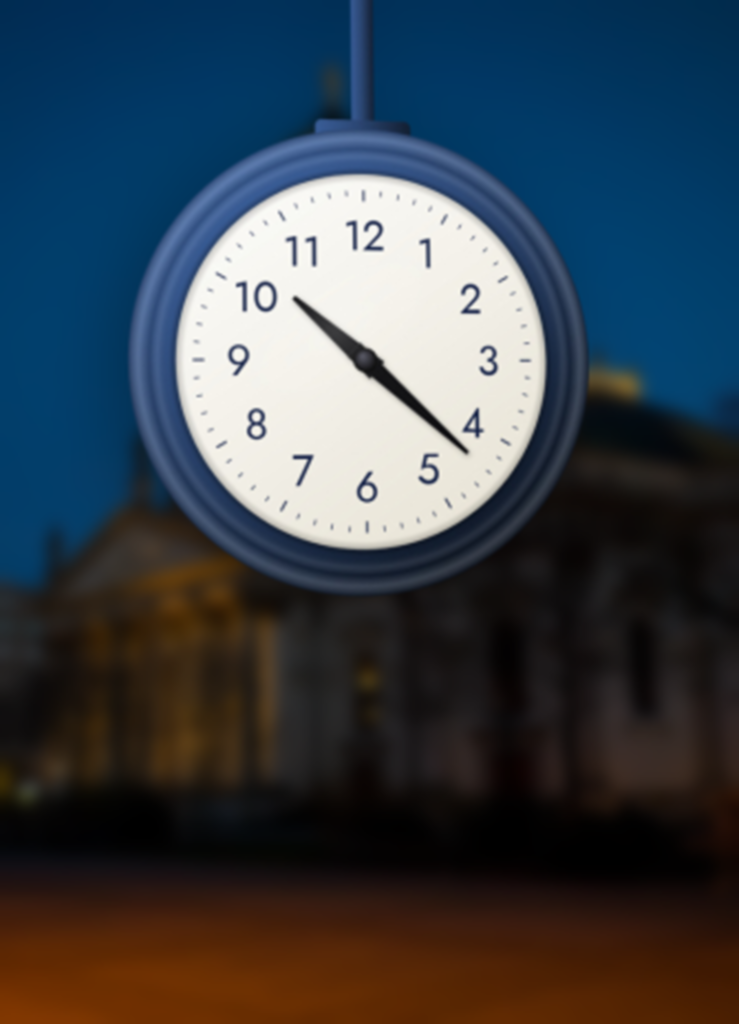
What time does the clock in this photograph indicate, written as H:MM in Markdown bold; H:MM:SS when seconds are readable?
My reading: **10:22**
